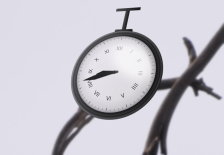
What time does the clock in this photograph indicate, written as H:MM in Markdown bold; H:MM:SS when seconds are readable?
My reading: **8:42**
